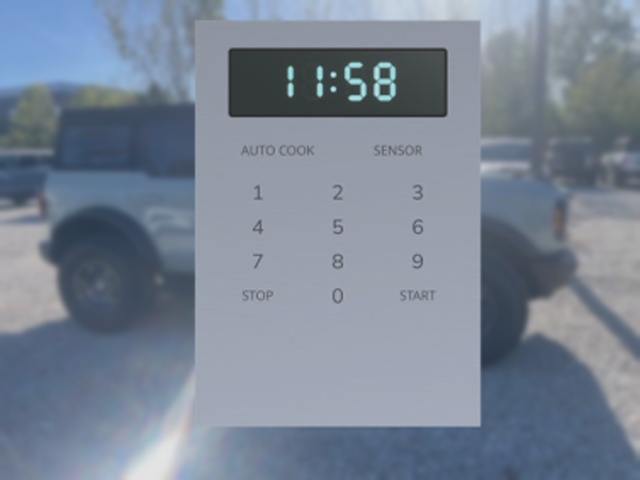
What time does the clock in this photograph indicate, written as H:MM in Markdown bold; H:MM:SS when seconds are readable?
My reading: **11:58**
